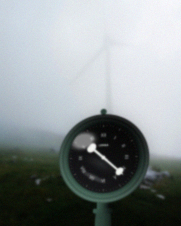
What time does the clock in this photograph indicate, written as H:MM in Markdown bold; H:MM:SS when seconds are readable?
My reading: **10:22**
